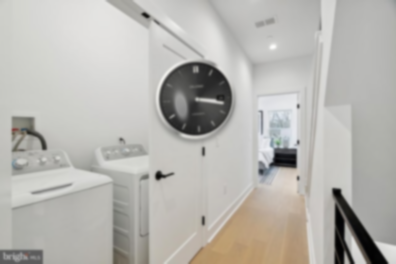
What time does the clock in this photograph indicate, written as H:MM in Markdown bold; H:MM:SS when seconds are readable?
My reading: **3:17**
